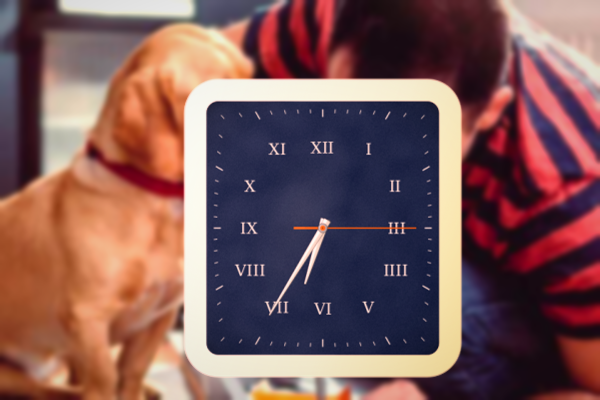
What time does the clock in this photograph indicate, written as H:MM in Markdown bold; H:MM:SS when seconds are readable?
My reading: **6:35:15**
